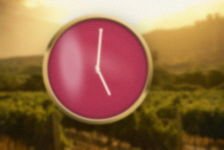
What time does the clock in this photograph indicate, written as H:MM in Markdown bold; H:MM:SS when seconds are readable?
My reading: **5:00**
